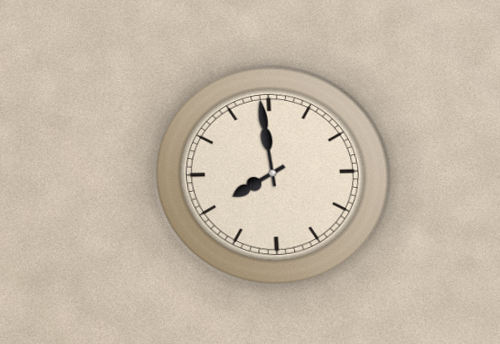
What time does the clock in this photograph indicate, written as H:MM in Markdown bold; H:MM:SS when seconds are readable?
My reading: **7:59**
